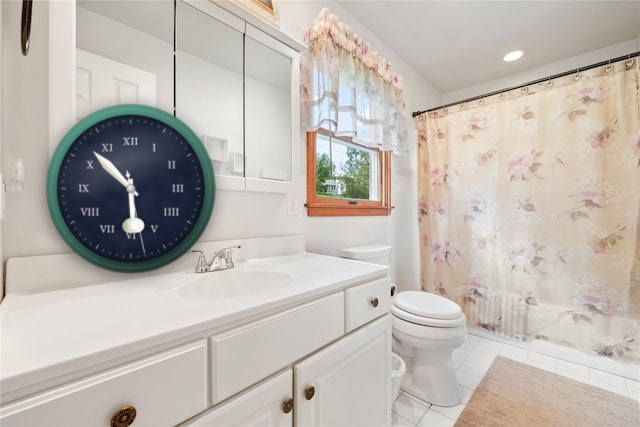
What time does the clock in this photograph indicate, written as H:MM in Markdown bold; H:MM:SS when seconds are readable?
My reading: **5:52:28**
